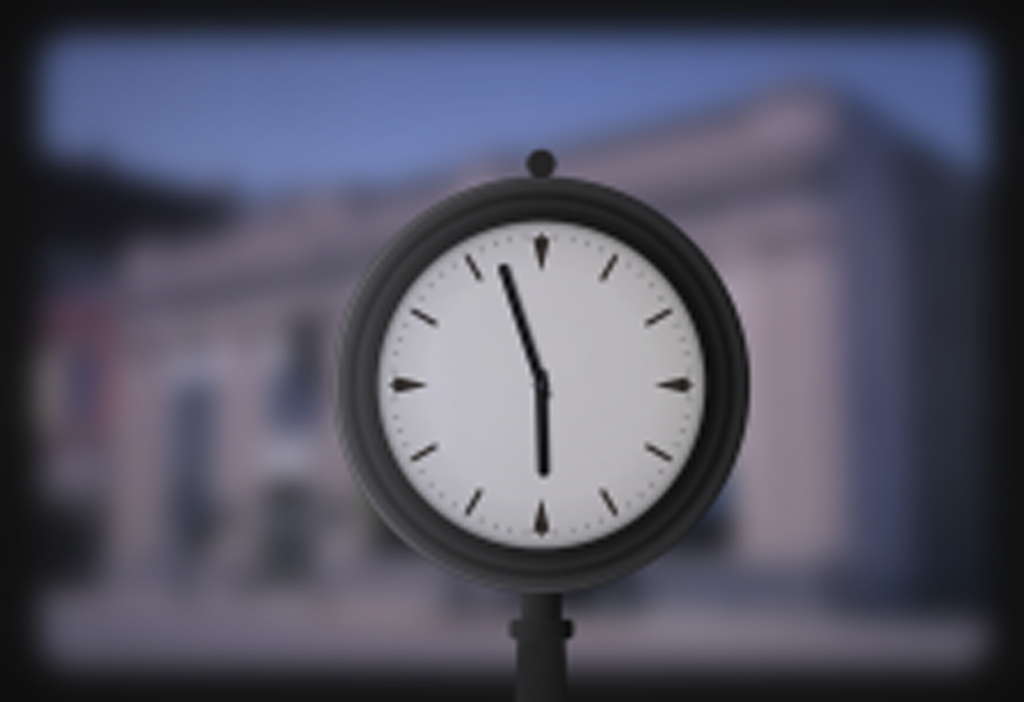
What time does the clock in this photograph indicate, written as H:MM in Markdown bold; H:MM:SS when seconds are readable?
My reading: **5:57**
